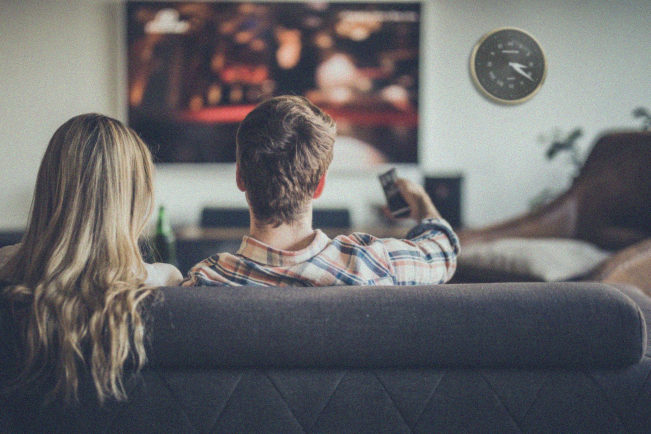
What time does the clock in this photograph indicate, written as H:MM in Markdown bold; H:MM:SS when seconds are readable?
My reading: **3:21**
